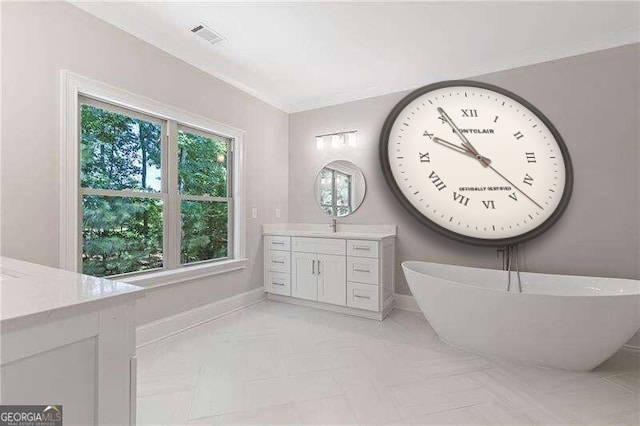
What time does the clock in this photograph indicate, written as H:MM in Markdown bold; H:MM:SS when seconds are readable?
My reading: **9:55:23**
